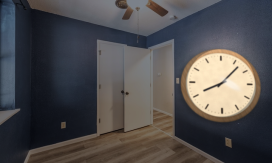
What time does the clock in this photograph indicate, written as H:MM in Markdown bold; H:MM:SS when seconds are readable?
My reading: **8:07**
